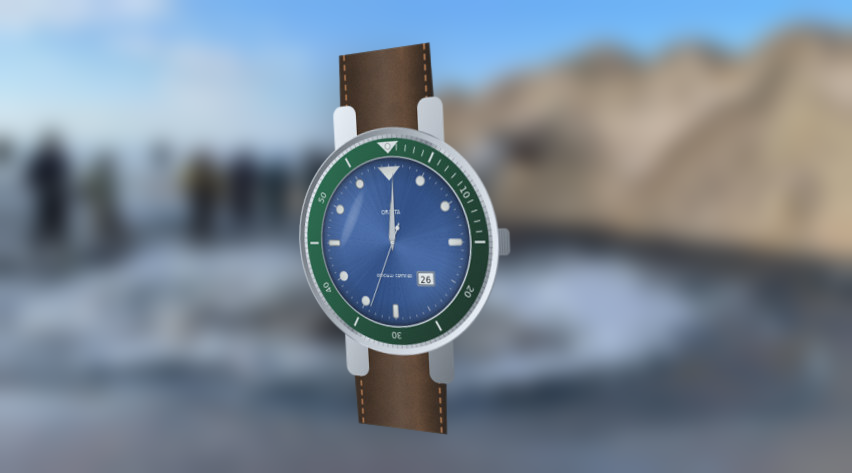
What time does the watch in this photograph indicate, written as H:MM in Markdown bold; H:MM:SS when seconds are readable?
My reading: **12:00:34**
